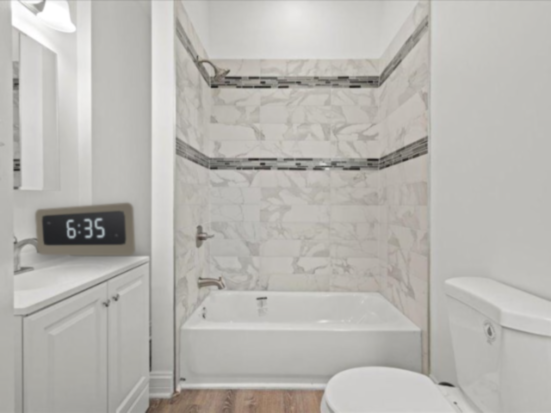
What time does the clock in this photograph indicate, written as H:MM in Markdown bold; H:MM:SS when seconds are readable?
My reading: **6:35**
